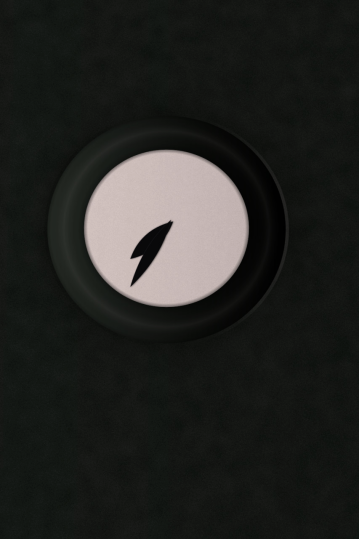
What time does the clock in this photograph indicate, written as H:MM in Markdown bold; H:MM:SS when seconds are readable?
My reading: **7:35**
